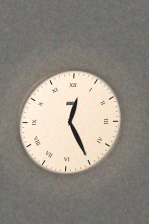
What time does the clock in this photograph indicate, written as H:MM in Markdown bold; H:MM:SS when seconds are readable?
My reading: **12:25**
